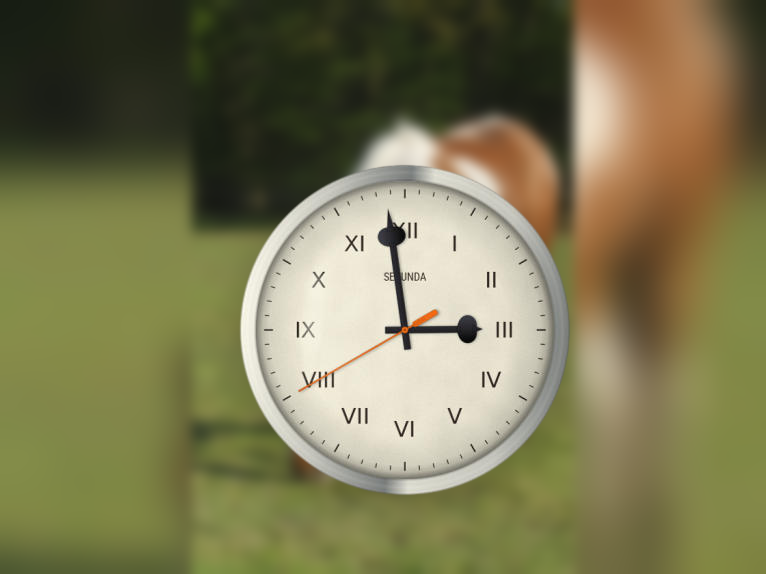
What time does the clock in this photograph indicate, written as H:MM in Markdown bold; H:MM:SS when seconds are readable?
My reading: **2:58:40**
